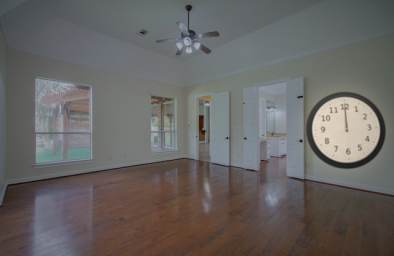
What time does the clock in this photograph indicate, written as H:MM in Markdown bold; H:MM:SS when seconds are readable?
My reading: **12:00**
